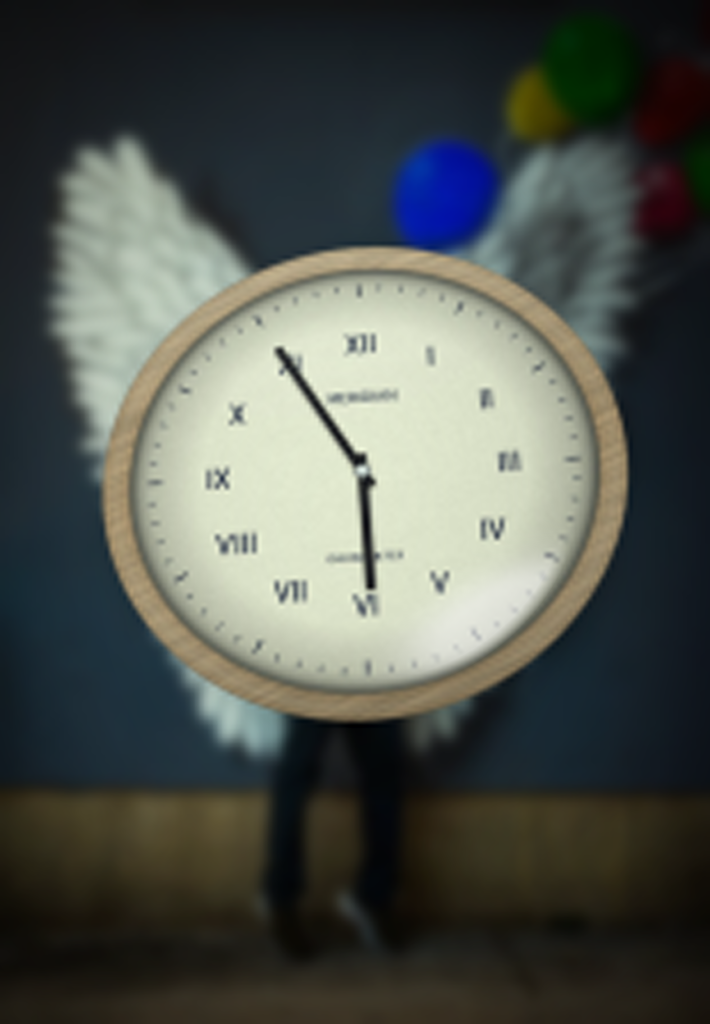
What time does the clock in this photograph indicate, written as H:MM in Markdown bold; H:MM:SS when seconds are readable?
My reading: **5:55**
